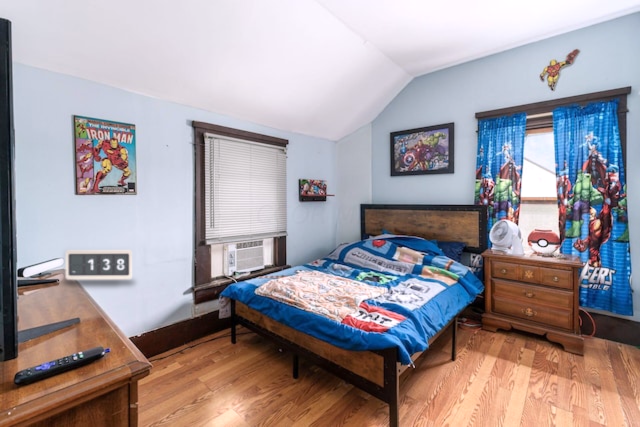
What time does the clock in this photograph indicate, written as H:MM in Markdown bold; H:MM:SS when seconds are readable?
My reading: **1:38**
